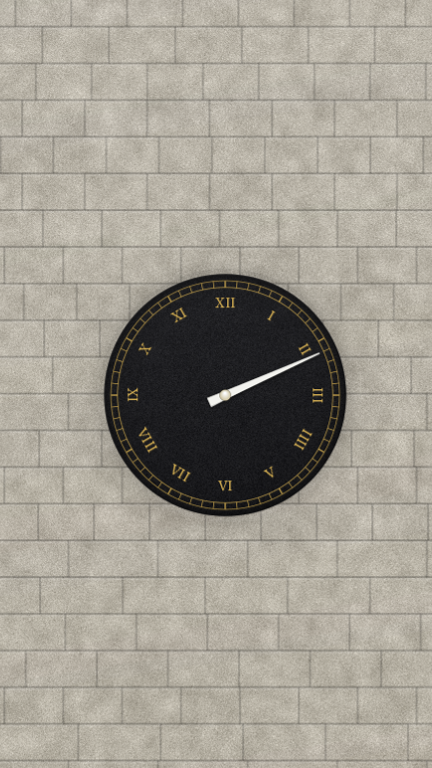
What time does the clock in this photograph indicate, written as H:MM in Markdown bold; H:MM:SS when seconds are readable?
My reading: **2:11**
